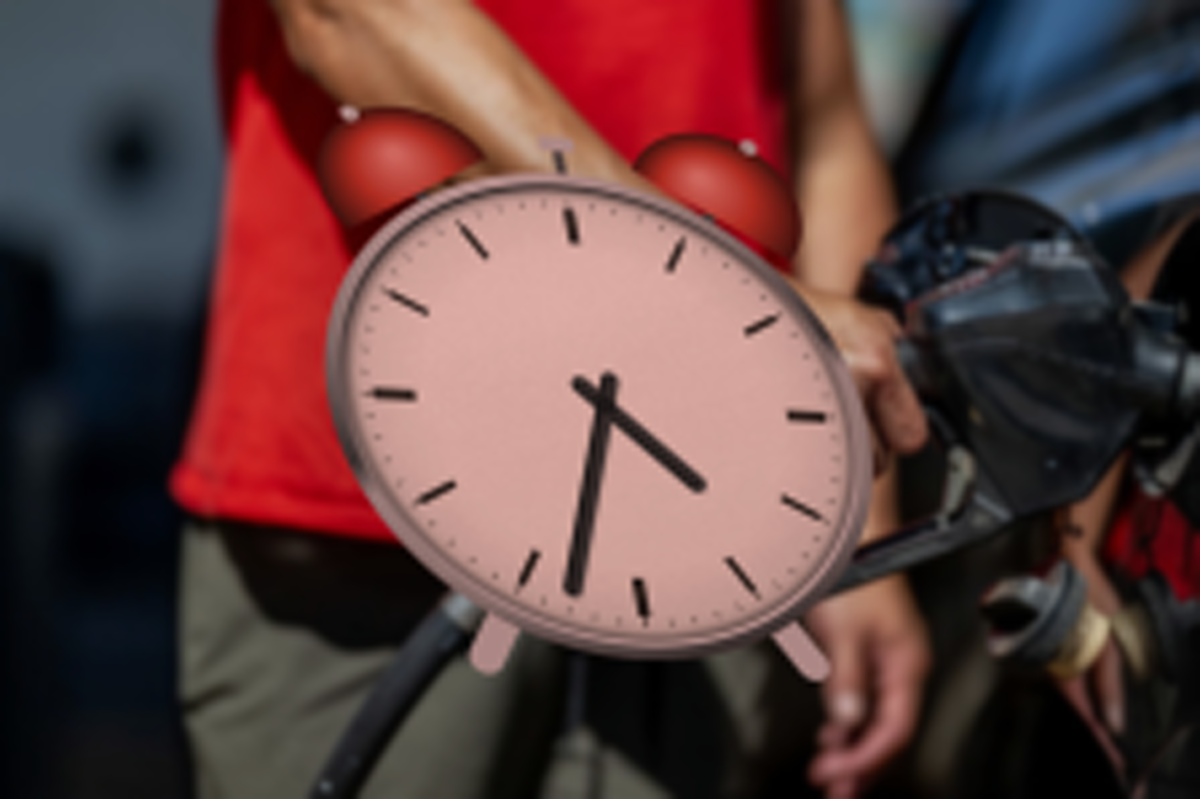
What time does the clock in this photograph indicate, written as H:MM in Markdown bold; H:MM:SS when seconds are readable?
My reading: **4:33**
